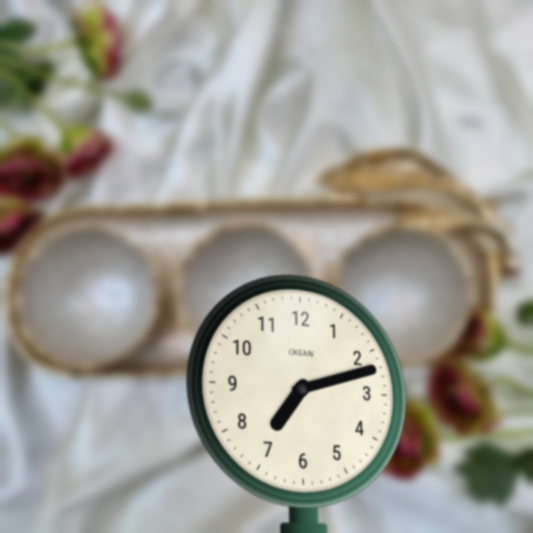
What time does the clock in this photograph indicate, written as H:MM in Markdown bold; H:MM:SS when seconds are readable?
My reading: **7:12**
